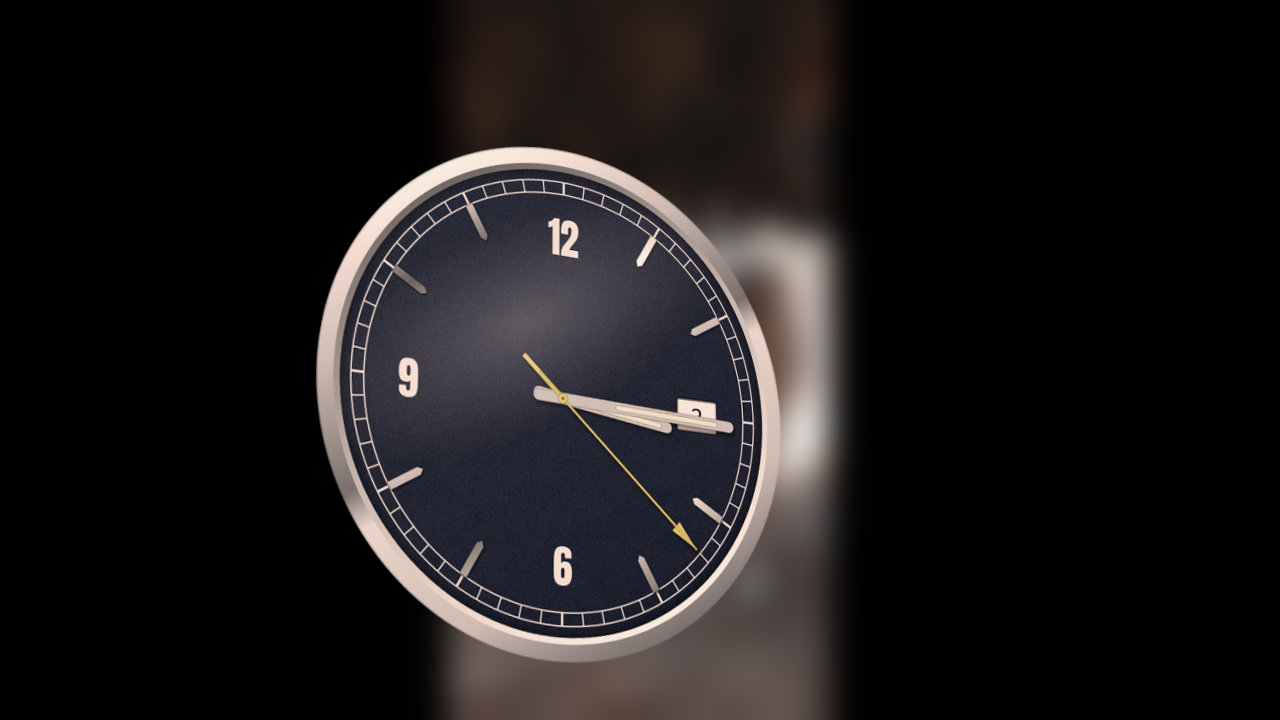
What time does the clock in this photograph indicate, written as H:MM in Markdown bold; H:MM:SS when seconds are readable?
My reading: **3:15:22**
